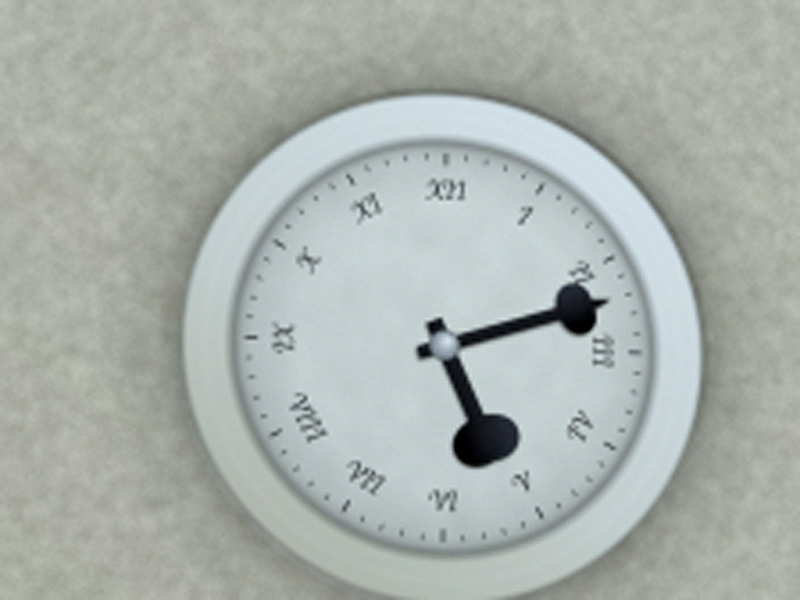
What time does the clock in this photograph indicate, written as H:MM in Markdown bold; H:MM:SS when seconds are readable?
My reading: **5:12**
